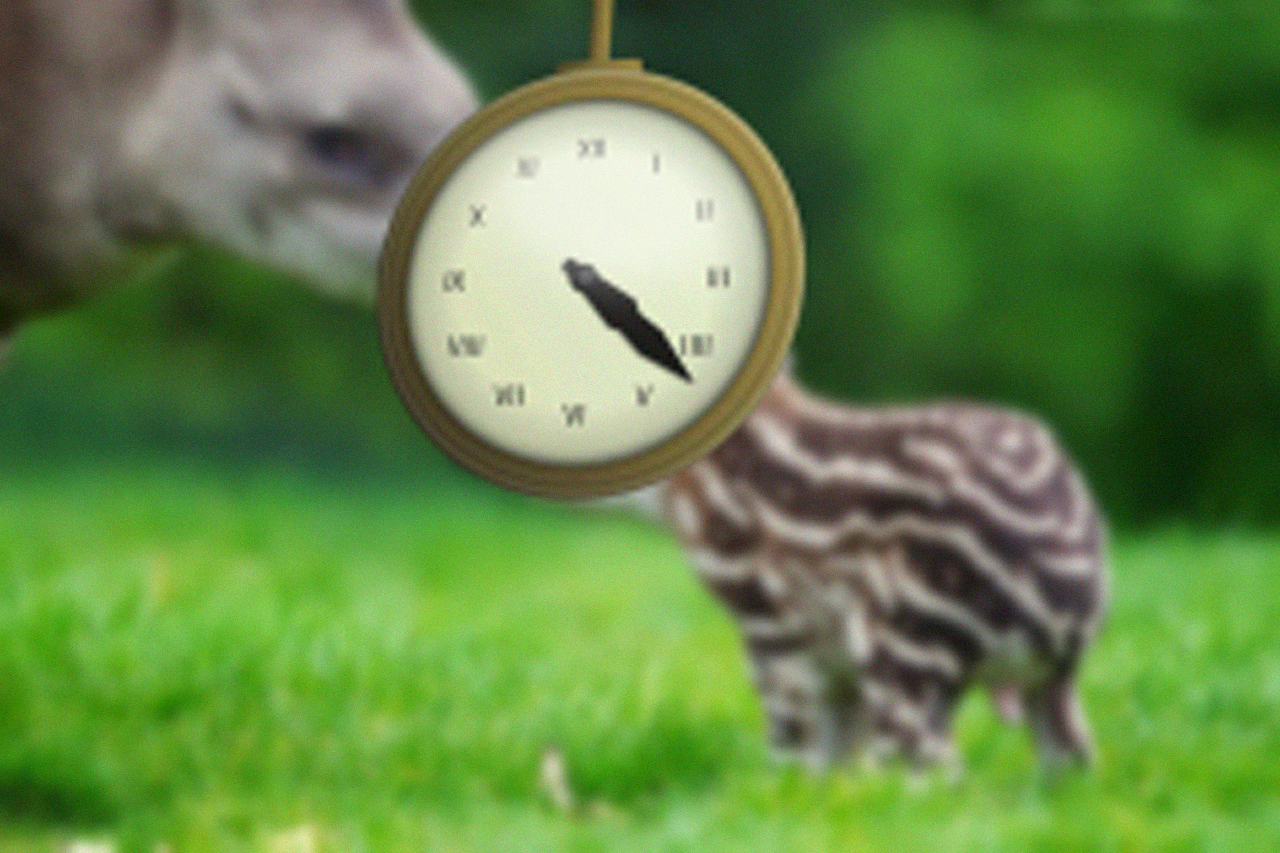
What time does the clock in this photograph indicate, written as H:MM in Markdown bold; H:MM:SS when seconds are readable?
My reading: **4:22**
